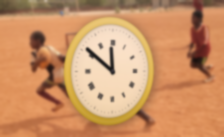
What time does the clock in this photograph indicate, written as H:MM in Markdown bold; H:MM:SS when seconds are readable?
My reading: **11:51**
